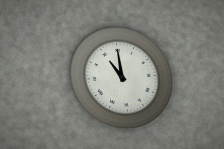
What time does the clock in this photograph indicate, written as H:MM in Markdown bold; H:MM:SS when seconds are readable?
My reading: **11:00**
